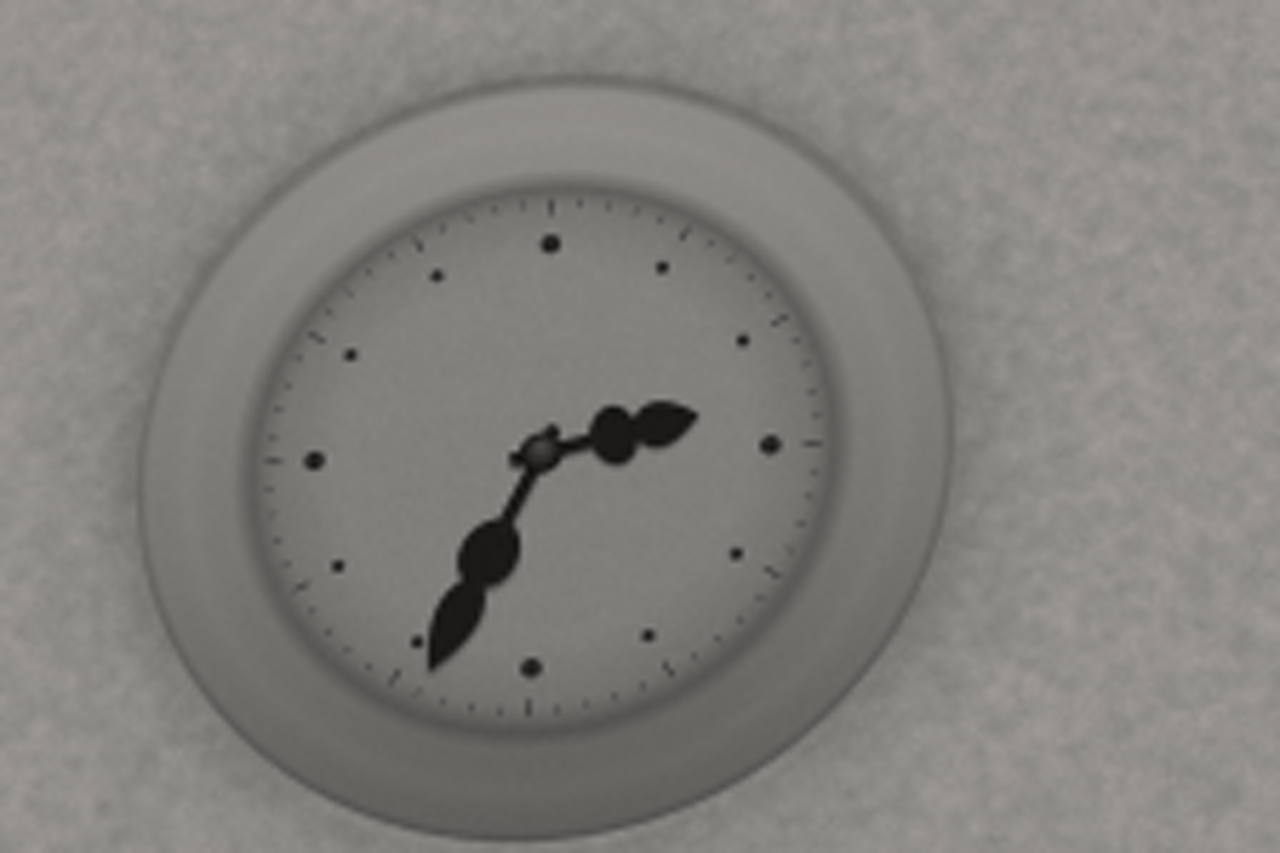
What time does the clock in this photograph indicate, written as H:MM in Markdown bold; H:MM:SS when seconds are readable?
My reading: **2:34**
